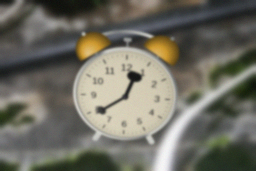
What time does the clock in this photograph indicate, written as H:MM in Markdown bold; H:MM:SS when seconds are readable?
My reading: **12:39**
